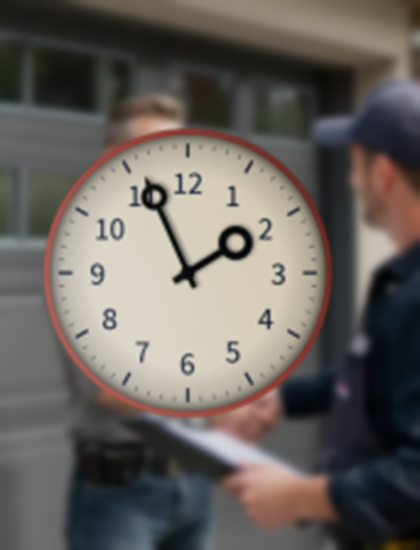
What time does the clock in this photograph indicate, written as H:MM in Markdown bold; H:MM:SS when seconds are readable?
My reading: **1:56**
